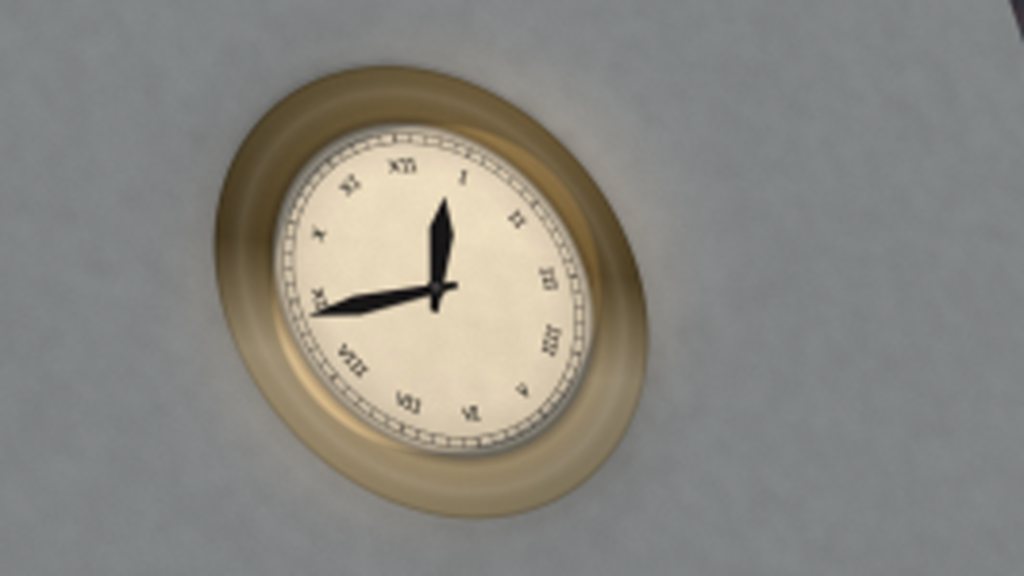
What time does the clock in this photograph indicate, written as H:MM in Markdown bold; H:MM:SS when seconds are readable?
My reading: **12:44**
